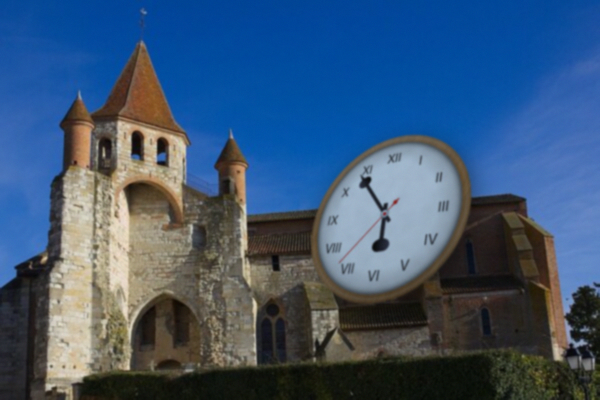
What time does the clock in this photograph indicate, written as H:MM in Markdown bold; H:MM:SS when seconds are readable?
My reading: **5:53:37**
